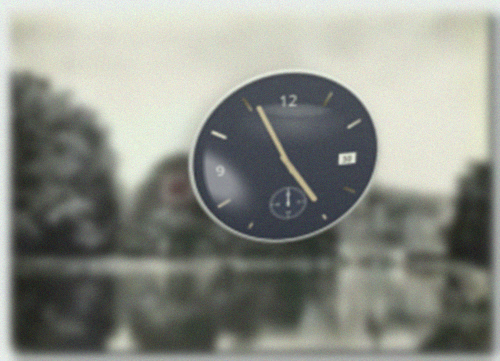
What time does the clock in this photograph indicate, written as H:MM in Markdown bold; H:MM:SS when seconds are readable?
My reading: **4:56**
